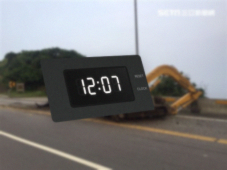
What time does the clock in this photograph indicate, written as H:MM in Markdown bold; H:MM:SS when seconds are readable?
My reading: **12:07**
